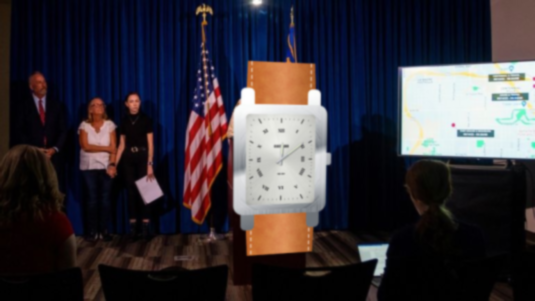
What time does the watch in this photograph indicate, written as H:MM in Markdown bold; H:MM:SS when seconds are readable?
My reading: **12:09**
